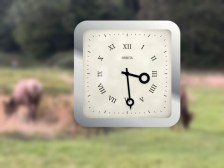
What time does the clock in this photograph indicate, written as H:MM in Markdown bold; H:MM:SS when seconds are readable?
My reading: **3:29**
